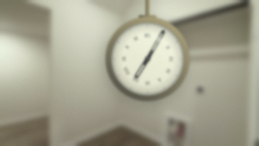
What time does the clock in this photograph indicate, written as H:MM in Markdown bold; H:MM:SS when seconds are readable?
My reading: **7:05**
